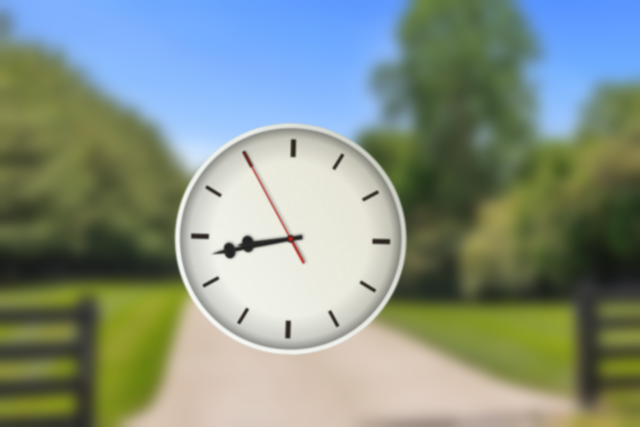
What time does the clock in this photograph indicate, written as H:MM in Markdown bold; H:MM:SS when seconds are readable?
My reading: **8:42:55**
